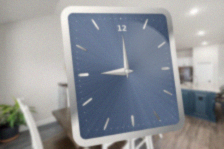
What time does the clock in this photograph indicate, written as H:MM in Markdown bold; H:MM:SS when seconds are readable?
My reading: **9:00**
